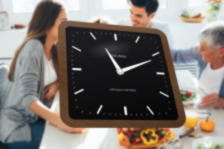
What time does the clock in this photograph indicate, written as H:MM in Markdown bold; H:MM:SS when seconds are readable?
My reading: **11:11**
